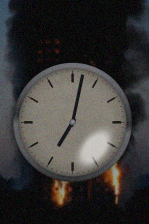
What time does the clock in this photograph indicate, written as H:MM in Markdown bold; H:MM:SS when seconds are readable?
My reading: **7:02**
